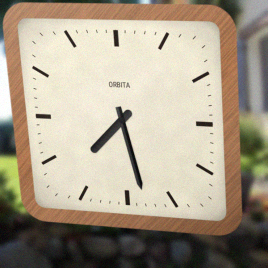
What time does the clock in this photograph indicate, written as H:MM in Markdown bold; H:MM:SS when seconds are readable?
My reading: **7:28**
